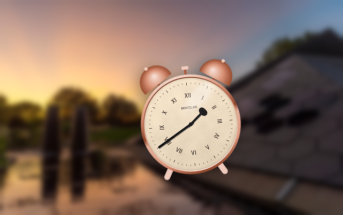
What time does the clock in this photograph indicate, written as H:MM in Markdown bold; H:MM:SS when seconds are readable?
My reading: **1:40**
